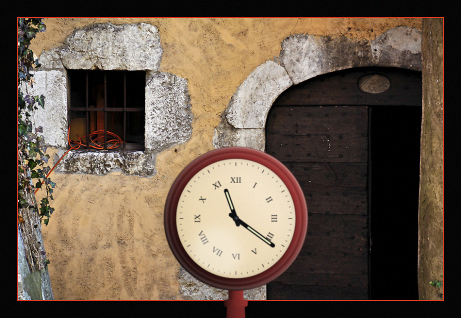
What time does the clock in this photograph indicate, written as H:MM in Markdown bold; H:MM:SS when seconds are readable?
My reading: **11:21**
